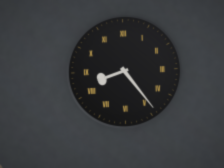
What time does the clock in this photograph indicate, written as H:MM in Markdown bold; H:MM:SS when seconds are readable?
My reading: **8:24**
